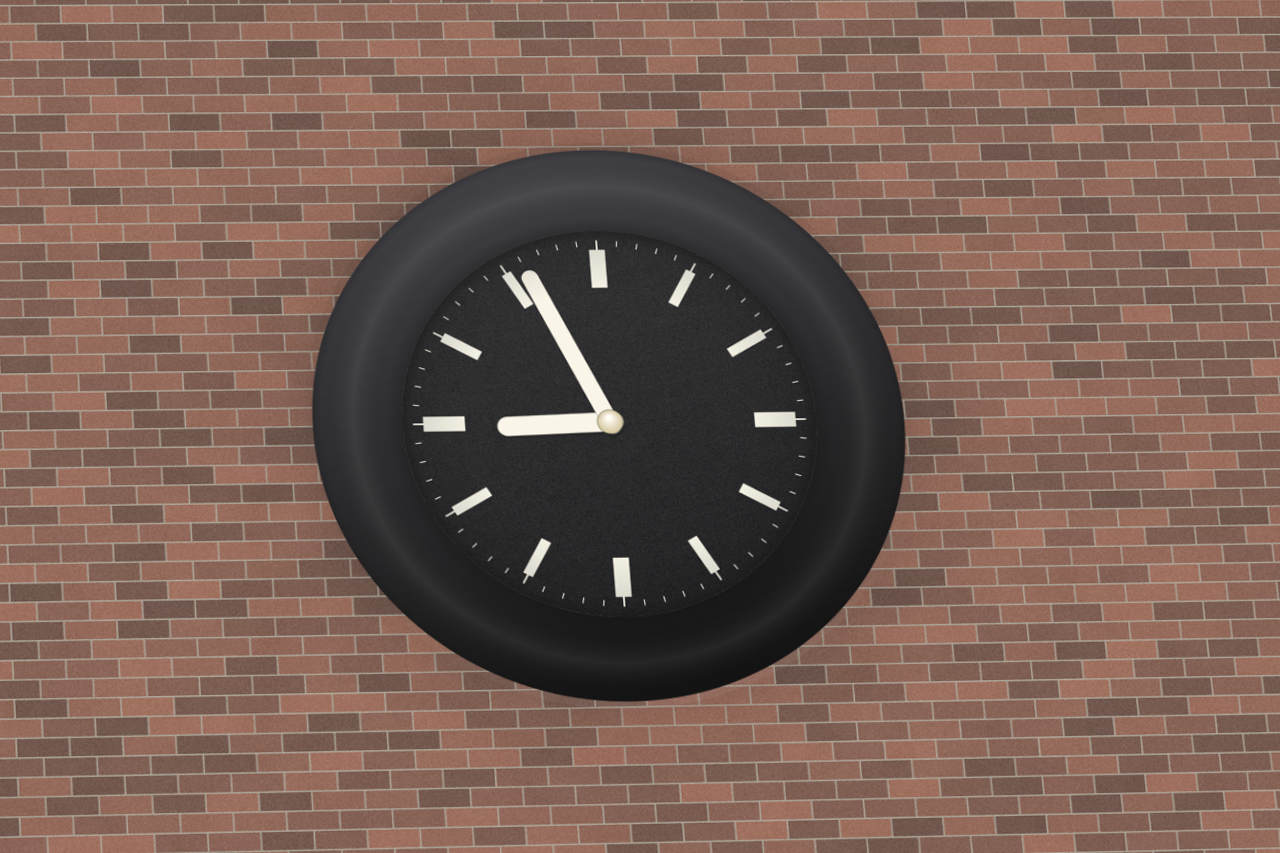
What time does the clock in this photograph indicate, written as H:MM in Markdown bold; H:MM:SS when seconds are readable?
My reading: **8:56**
